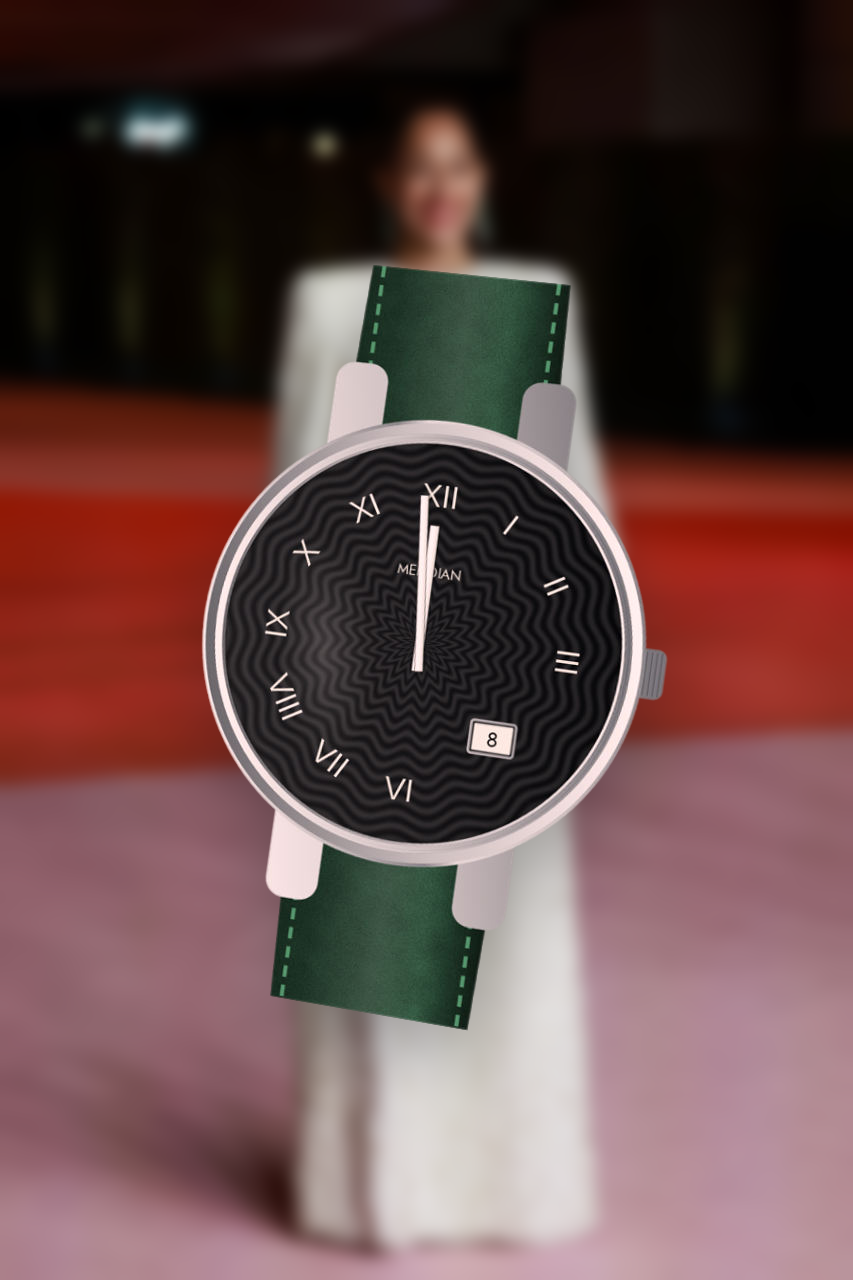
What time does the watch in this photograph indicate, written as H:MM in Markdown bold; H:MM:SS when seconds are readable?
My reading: **11:59**
